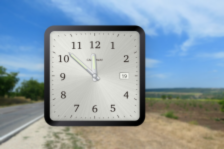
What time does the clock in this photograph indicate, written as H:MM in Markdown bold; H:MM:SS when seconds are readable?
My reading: **11:52**
